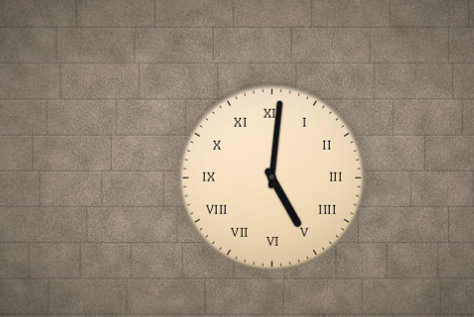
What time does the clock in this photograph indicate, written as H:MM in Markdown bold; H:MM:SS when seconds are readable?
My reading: **5:01**
